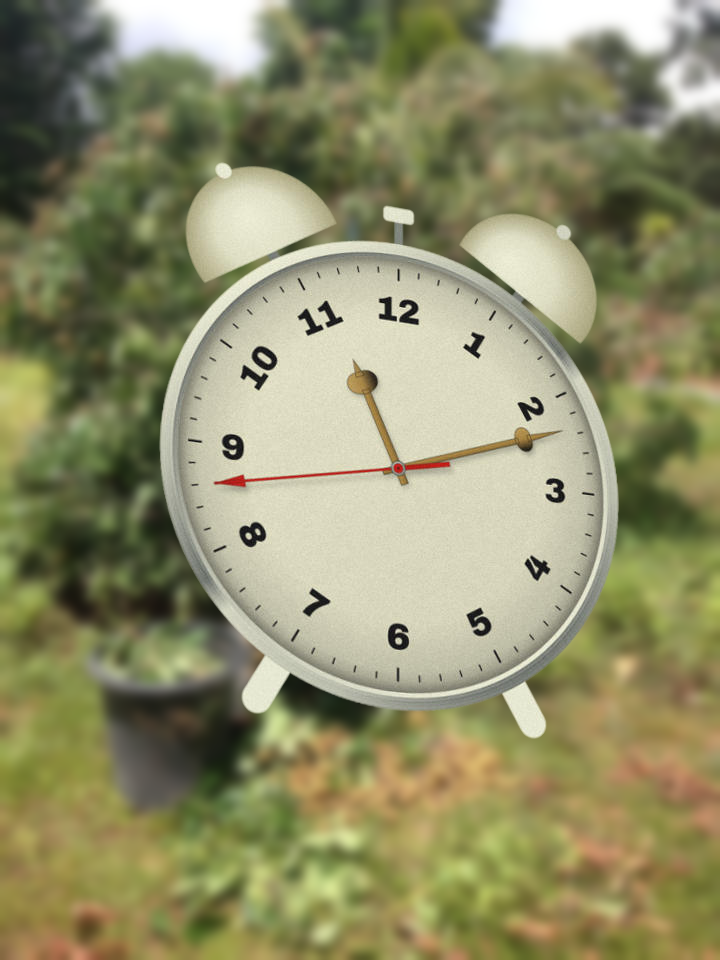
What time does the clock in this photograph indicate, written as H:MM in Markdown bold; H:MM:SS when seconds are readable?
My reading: **11:11:43**
